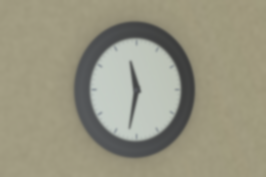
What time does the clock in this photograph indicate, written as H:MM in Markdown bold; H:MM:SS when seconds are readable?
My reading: **11:32**
